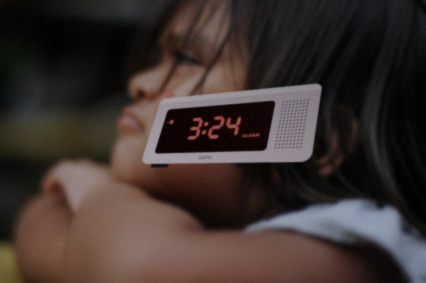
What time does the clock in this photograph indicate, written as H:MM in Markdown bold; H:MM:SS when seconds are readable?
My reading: **3:24**
